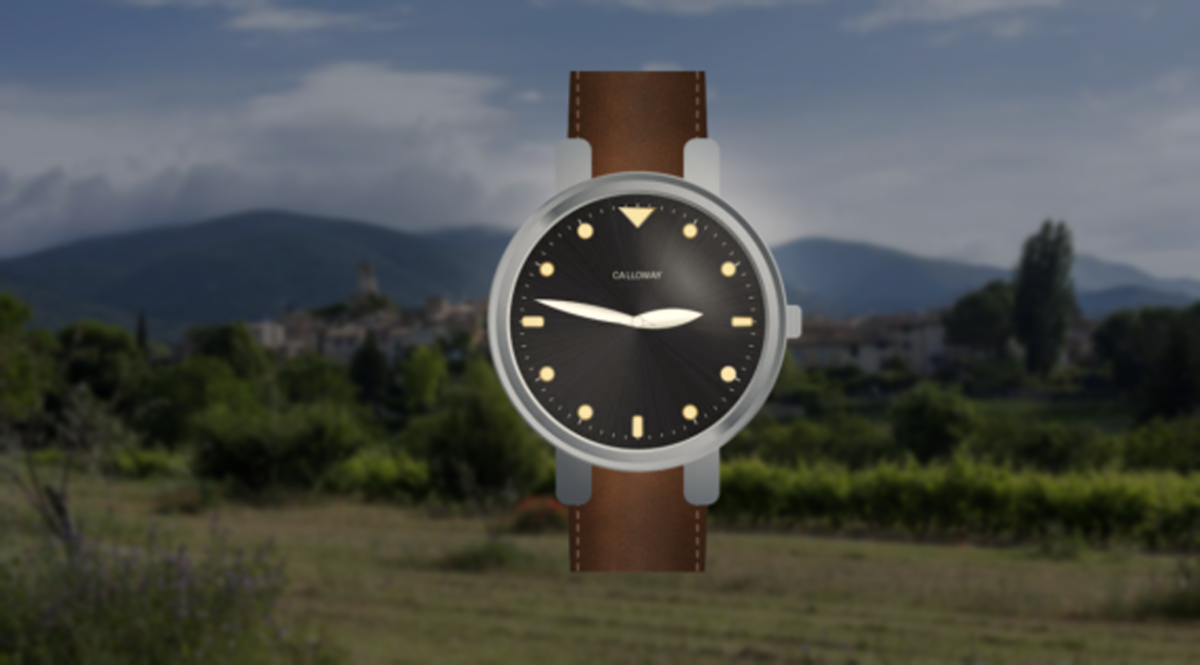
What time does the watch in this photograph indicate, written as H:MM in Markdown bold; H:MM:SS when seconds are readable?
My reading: **2:47**
